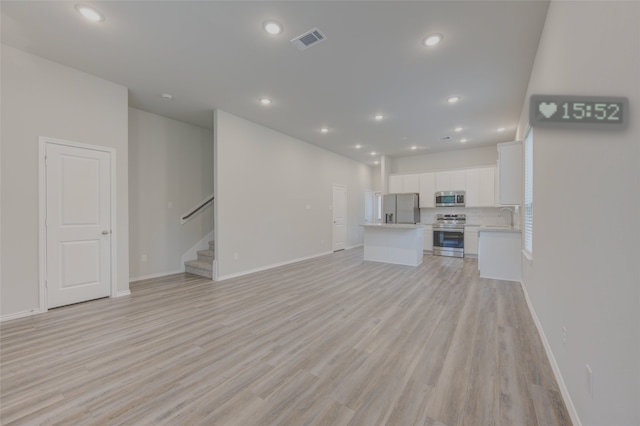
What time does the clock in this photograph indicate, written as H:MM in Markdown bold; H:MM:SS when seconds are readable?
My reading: **15:52**
